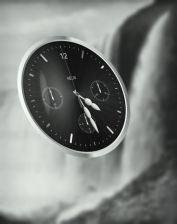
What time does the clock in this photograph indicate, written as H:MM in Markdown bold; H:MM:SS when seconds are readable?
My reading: **4:28**
